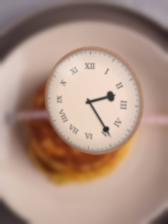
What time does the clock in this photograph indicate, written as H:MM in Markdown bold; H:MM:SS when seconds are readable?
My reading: **2:24**
